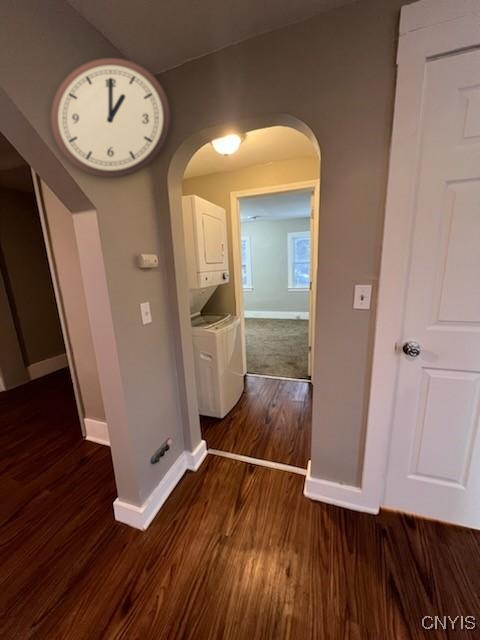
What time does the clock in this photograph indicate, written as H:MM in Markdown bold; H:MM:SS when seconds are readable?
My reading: **1:00**
